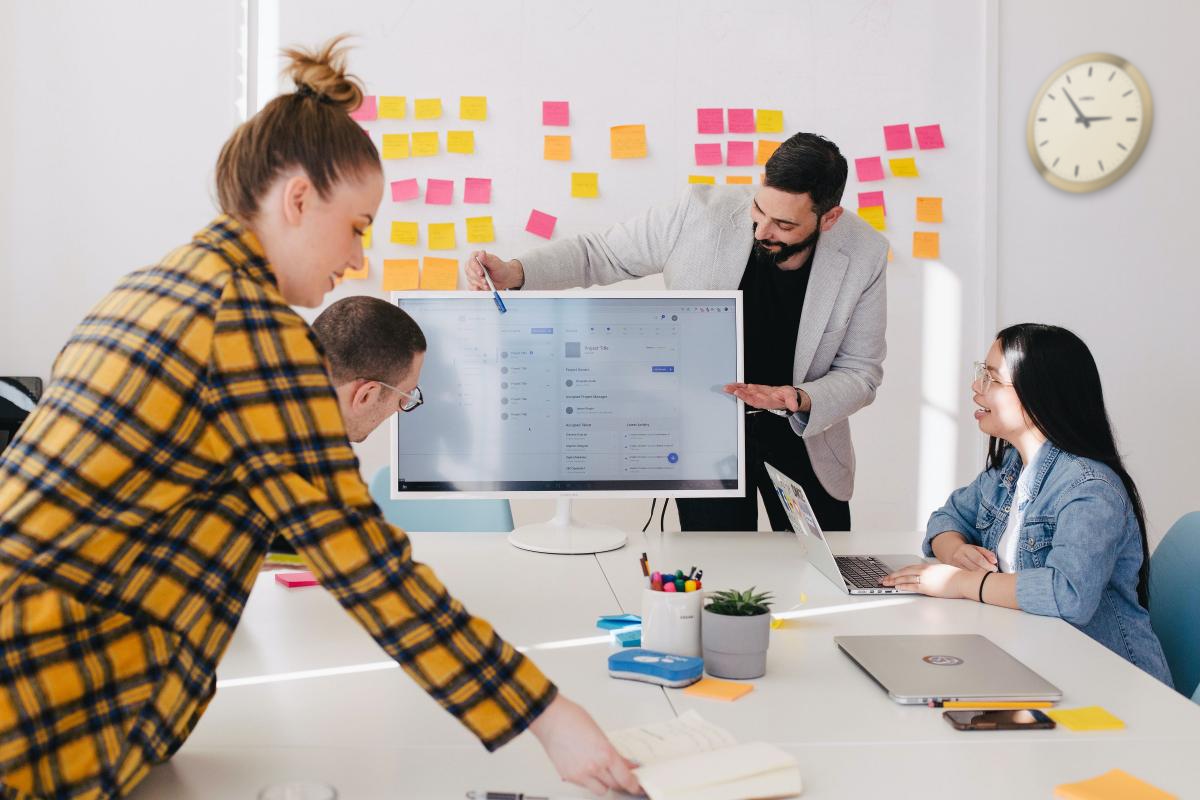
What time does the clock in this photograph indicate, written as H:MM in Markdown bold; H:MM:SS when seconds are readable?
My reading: **2:53**
